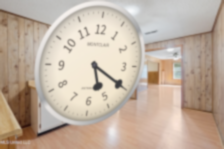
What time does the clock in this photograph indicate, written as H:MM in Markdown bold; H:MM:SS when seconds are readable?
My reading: **5:20**
